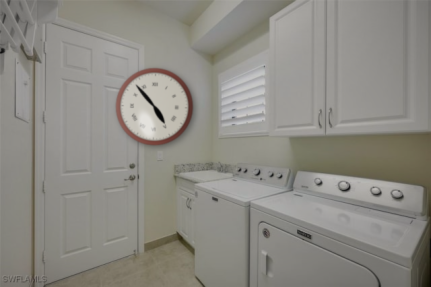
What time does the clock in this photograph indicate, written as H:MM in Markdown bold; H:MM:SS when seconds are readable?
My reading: **4:53**
